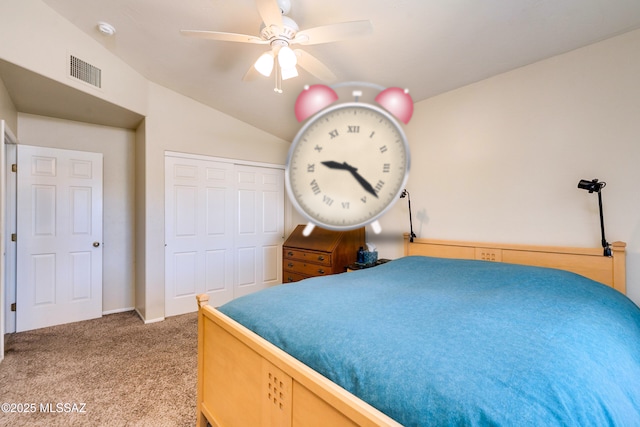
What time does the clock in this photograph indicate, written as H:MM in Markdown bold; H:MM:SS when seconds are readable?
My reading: **9:22**
